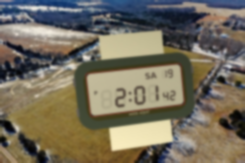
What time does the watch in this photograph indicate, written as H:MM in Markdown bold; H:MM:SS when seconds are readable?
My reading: **2:01**
